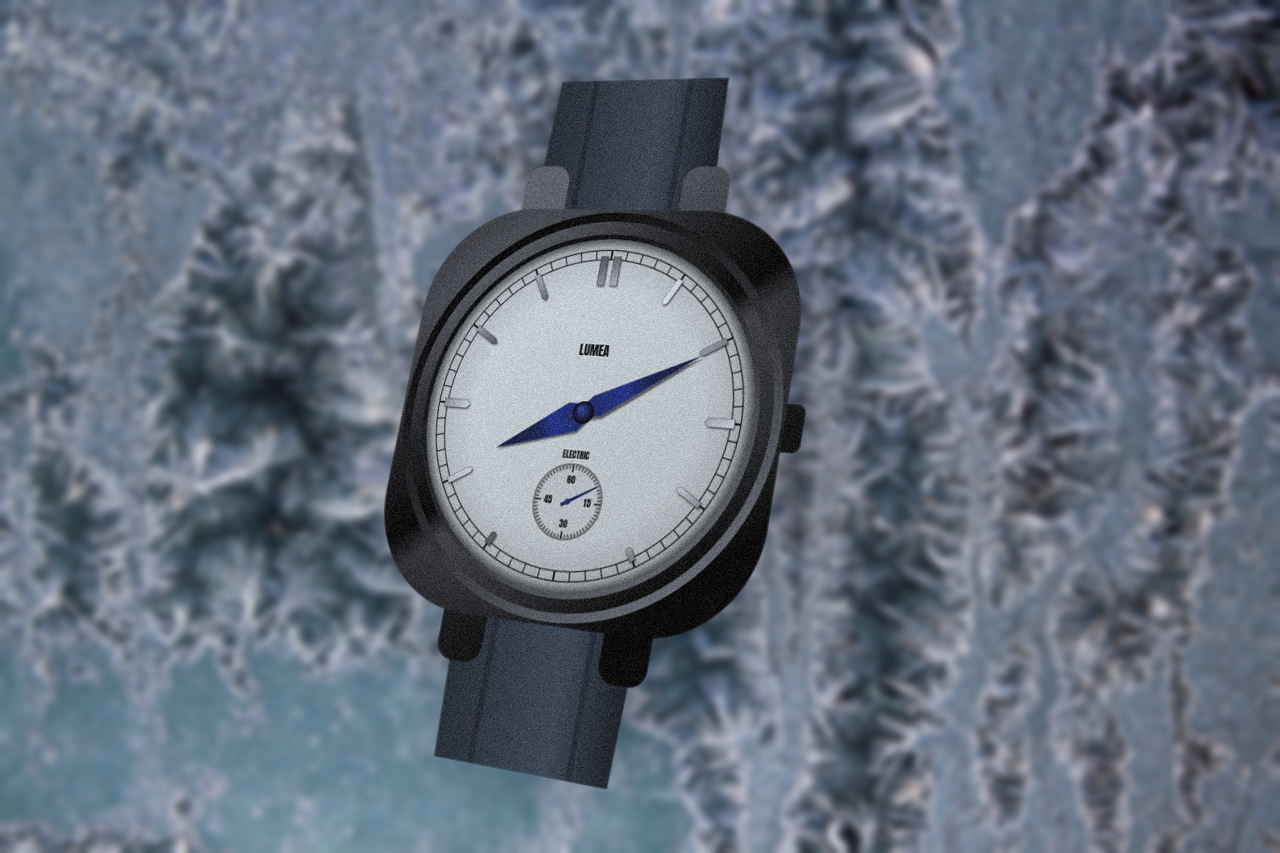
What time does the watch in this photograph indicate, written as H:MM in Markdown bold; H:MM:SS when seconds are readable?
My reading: **8:10:10**
